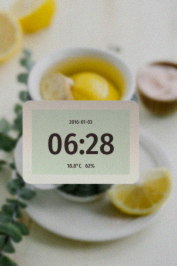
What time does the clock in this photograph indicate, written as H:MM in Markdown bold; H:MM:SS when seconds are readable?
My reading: **6:28**
